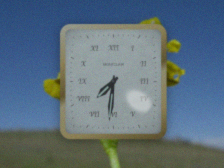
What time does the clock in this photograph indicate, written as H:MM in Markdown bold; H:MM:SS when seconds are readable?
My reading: **7:31**
